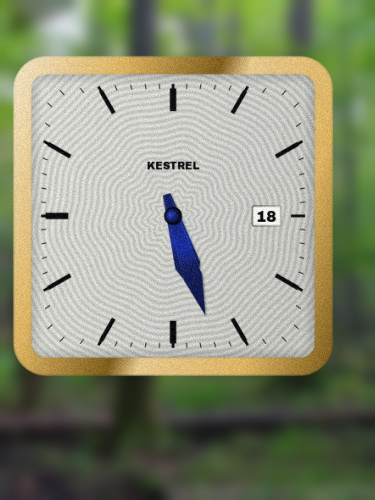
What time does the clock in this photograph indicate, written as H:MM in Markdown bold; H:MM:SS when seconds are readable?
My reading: **5:27**
